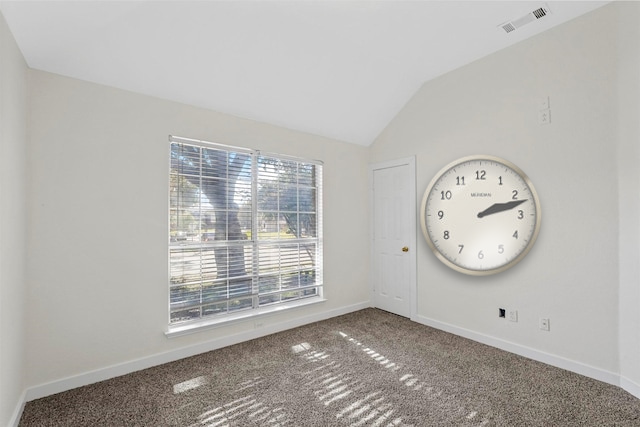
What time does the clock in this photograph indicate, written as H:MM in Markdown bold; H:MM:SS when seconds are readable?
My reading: **2:12**
